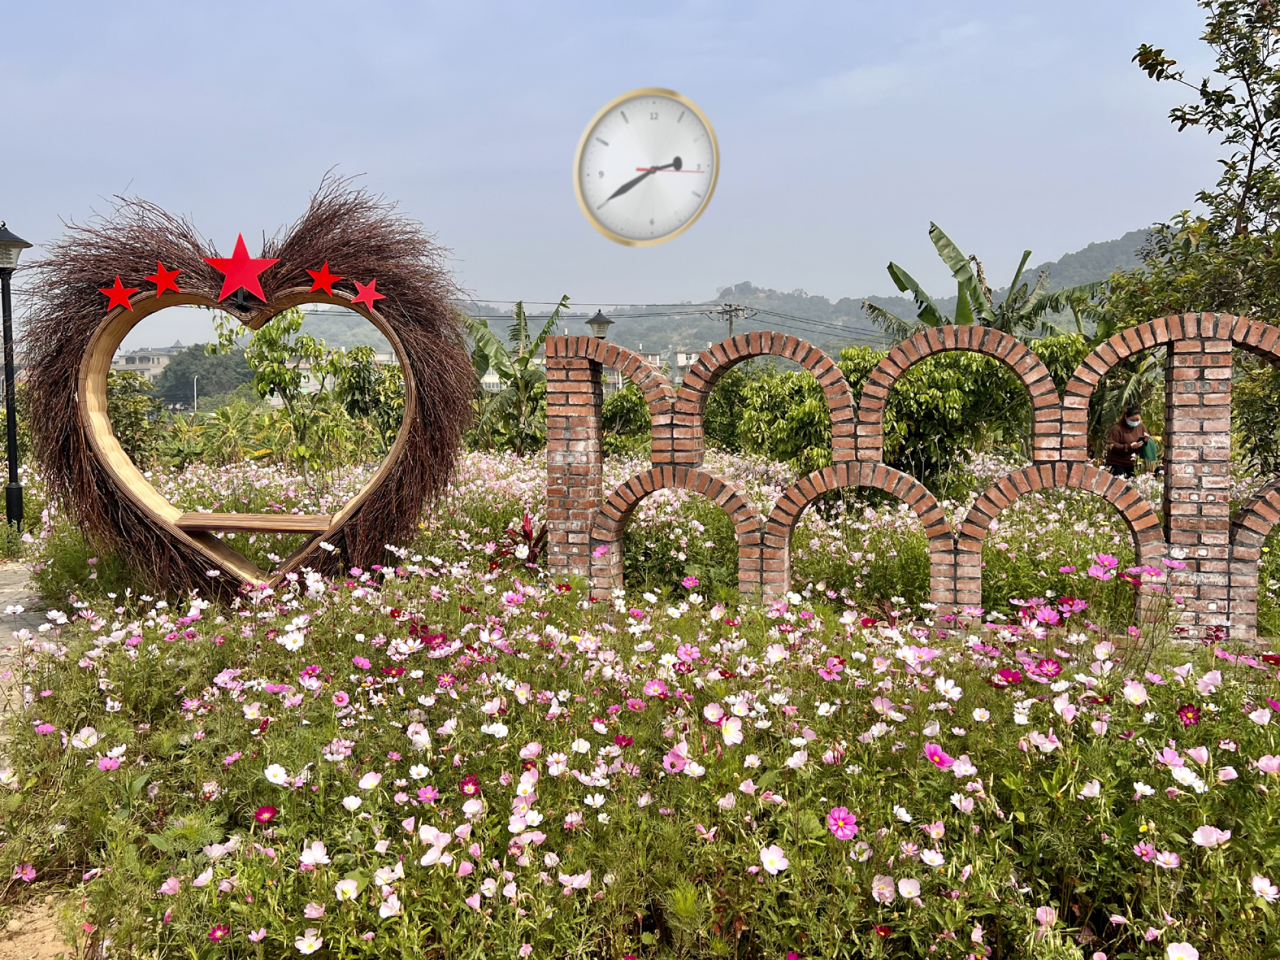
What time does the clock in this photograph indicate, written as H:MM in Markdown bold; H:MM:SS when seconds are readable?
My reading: **2:40:16**
